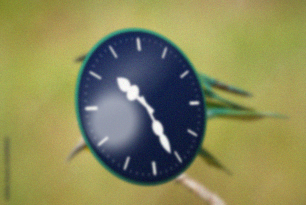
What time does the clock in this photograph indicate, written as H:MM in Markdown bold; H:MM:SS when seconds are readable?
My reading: **10:26**
